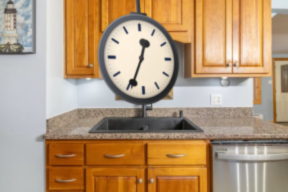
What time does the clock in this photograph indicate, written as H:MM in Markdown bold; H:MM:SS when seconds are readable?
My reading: **12:34**
